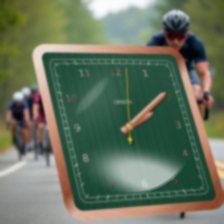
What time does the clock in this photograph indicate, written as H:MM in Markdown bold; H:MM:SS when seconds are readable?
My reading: **2:09:02**
